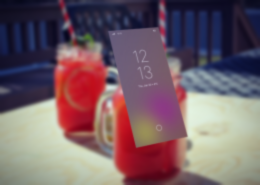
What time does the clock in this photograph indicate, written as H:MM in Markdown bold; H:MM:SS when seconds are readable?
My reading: **12:13**
